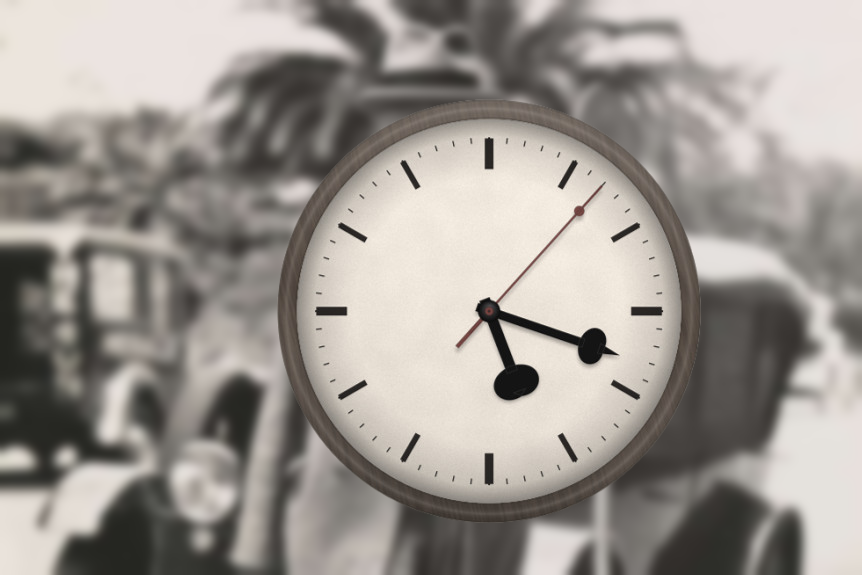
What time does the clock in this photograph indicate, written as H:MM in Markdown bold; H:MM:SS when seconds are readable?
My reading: **5:18:07**
